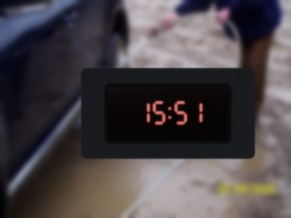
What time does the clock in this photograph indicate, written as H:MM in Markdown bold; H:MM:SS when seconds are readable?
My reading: **15:51**
